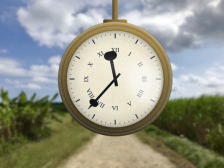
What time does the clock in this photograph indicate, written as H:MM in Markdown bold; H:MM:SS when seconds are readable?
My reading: **11:37**
